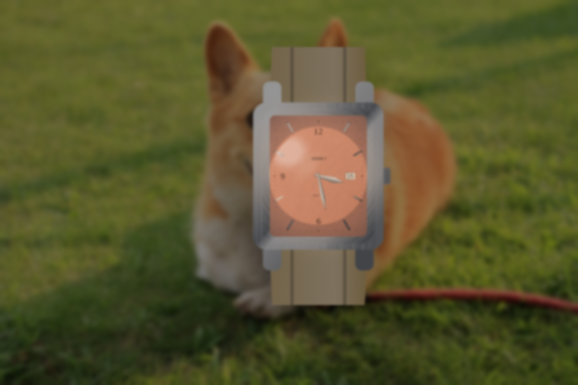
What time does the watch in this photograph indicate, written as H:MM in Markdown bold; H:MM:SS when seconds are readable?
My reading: **3:28**
